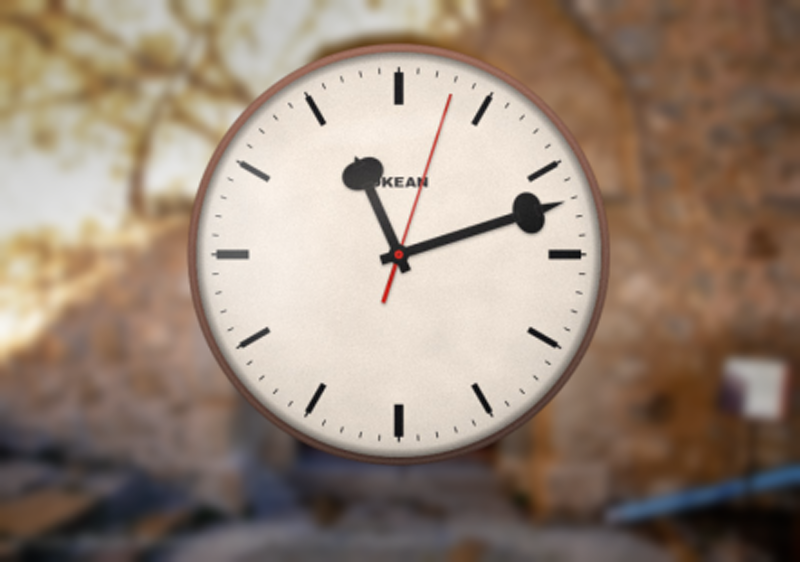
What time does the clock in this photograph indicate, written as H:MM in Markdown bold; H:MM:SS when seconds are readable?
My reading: **11:12:03**
